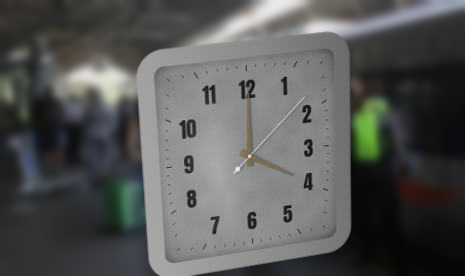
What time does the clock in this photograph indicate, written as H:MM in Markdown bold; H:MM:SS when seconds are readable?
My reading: **4:00:08**
